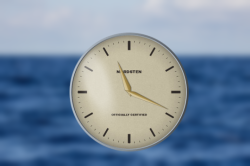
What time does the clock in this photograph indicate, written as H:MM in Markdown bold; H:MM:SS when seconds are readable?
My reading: **11:19**
